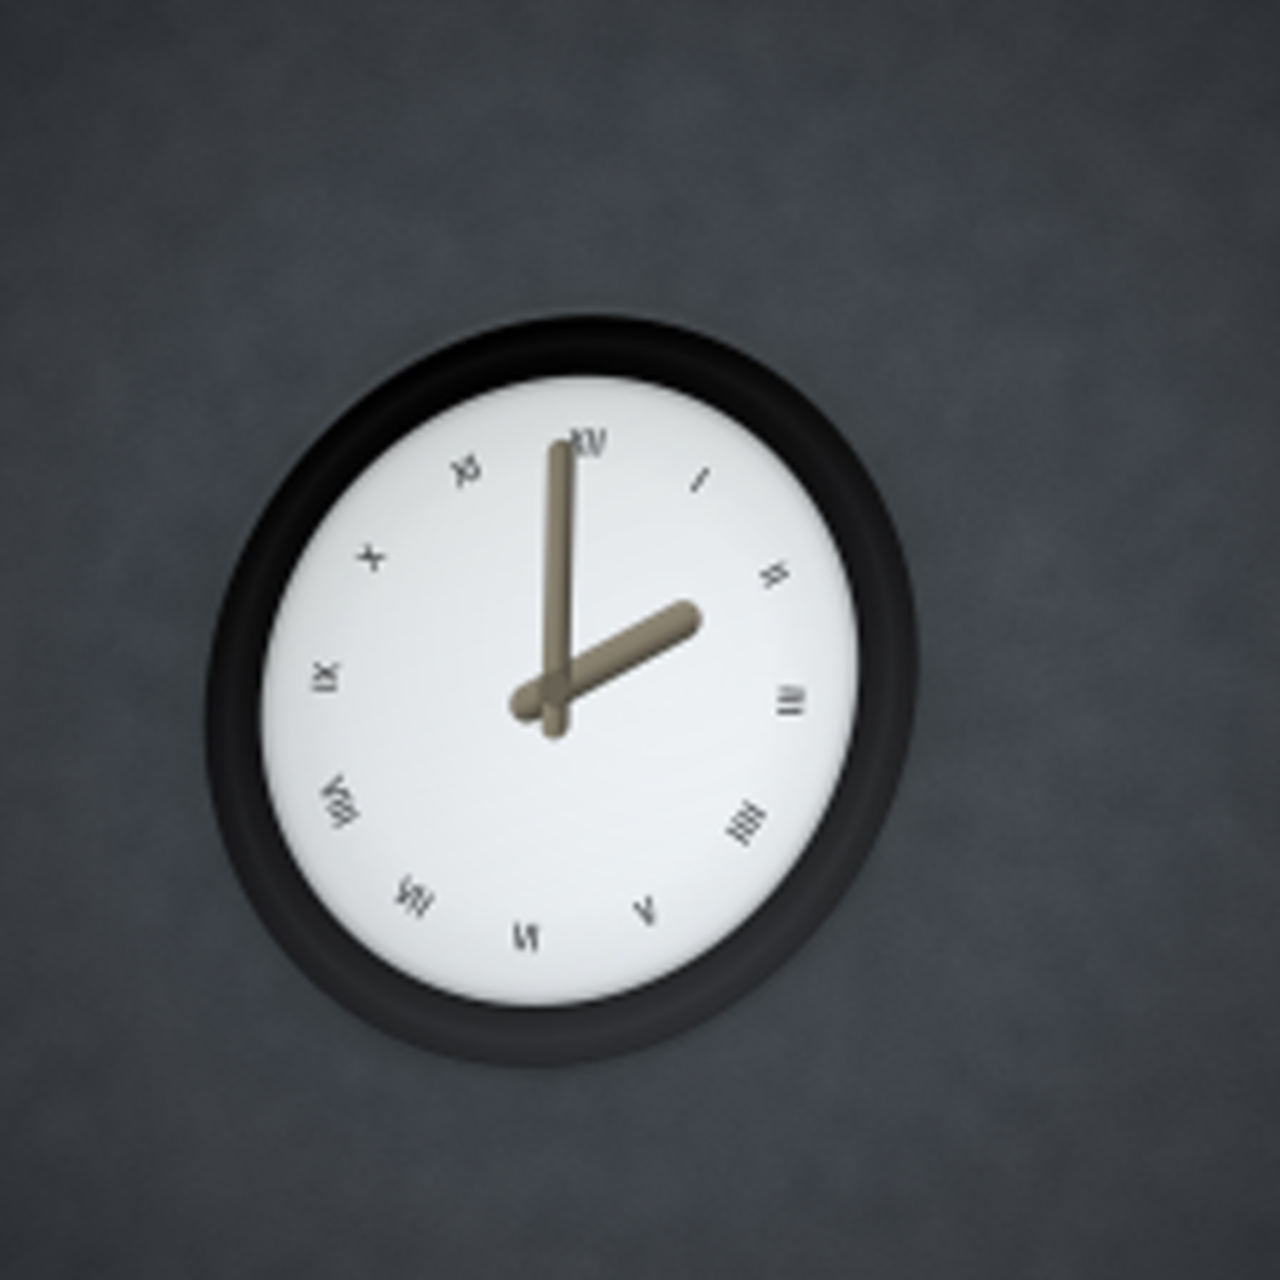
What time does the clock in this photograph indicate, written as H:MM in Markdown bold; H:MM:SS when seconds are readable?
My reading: **1:59**
